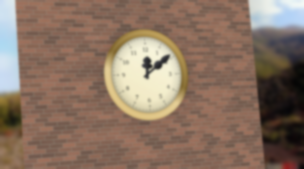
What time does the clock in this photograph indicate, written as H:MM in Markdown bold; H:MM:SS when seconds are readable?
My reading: **12:09**
